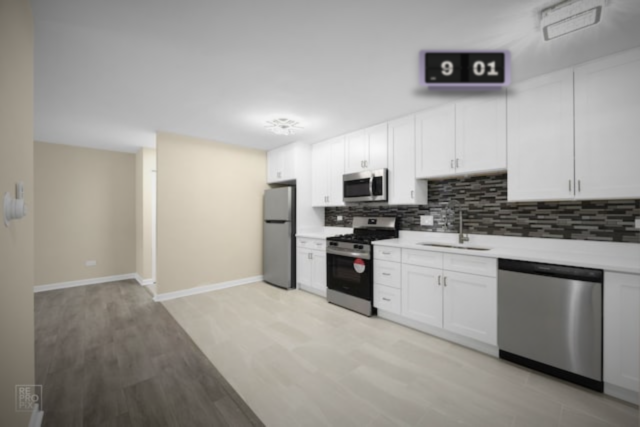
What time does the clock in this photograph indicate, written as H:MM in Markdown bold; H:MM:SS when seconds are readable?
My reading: **9:01**
